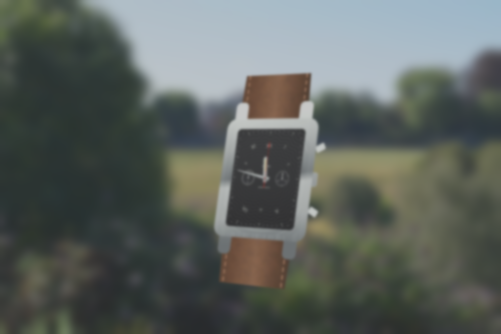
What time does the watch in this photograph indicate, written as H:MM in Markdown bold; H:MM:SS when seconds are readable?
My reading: **11:47**
